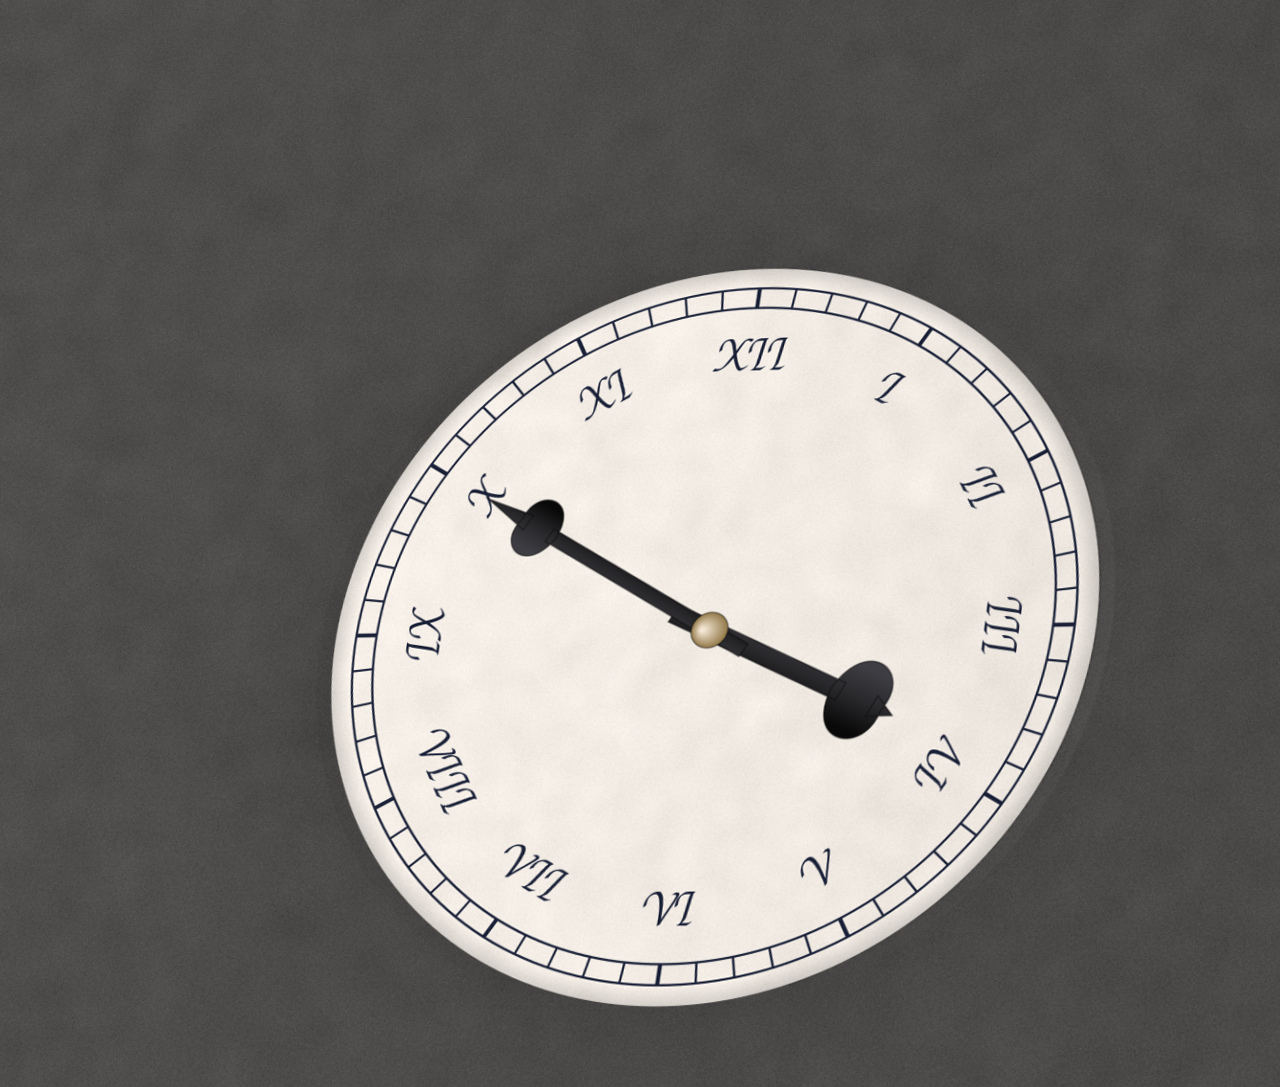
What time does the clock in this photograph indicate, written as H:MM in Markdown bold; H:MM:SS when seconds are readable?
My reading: **3:50**
